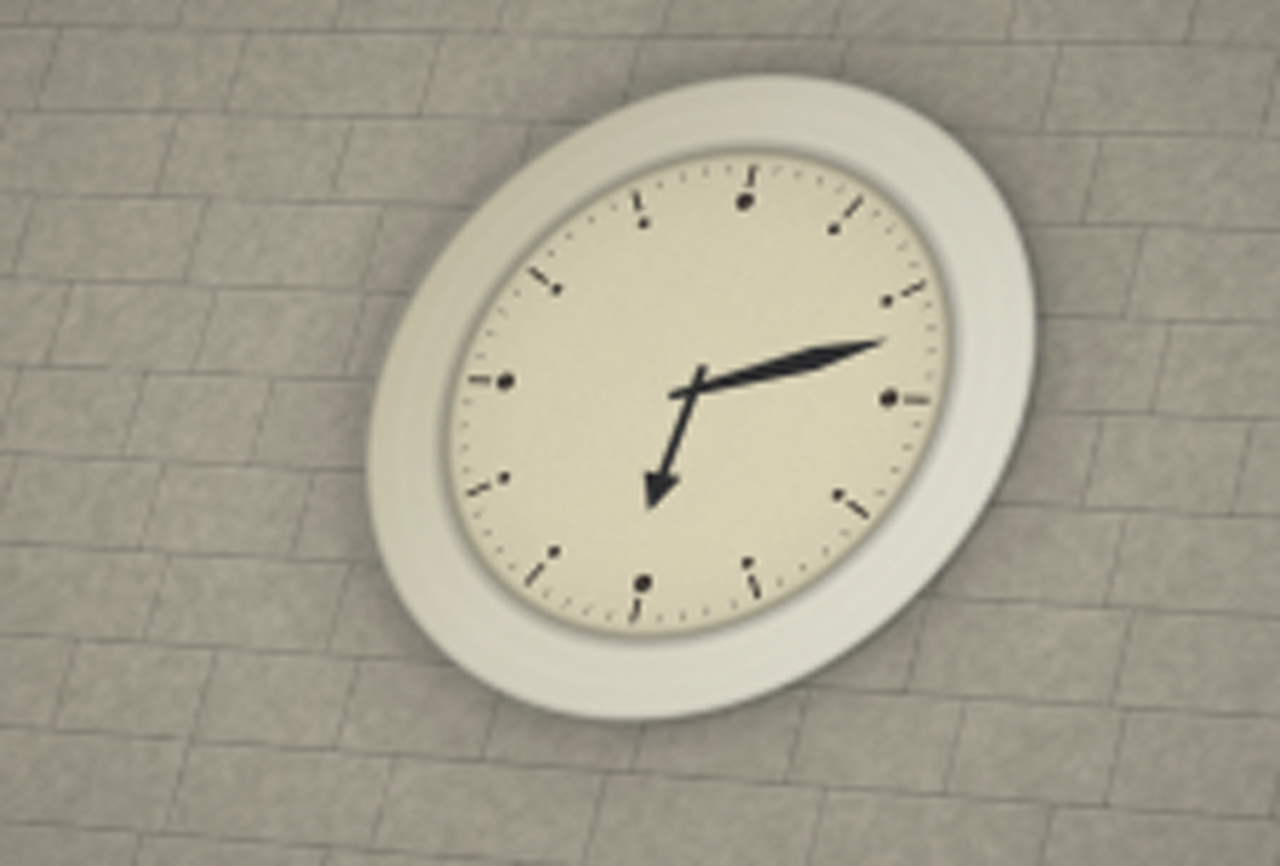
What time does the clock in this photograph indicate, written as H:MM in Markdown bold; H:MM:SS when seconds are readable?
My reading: **6:12**
